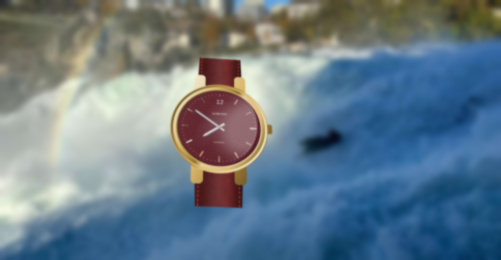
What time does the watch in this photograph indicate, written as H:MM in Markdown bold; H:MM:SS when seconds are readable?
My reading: **7:51**
